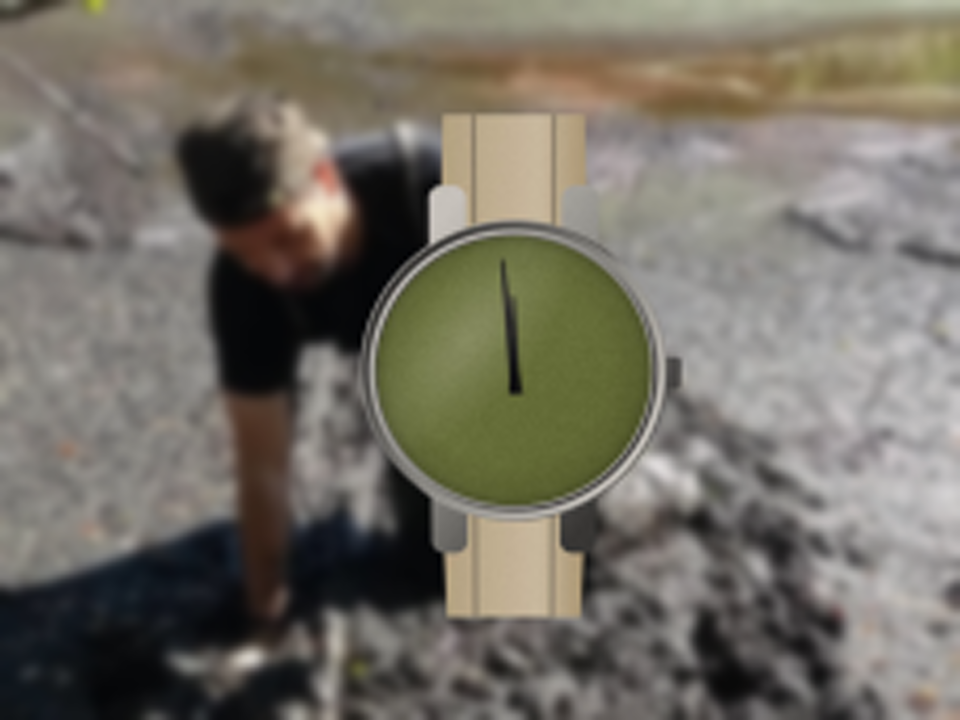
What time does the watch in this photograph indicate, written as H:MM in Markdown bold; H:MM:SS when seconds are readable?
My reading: **11:59**
